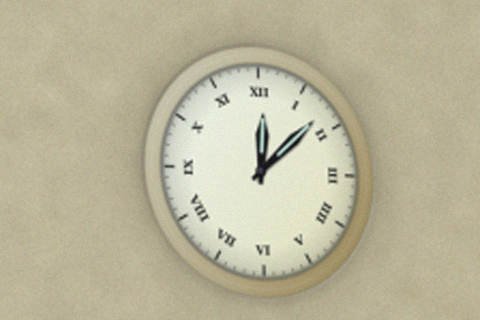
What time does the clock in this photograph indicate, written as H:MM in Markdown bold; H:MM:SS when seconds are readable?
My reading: **12:08**
